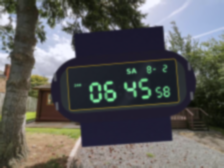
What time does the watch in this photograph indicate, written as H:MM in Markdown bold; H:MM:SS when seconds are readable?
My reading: **6:45:58**
